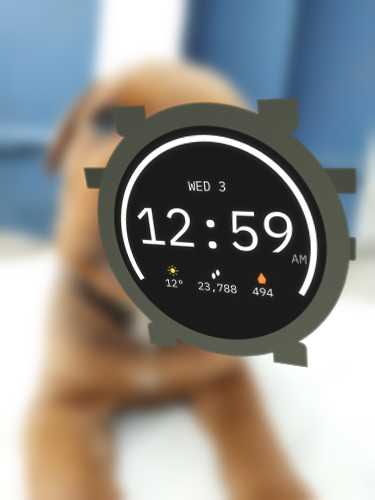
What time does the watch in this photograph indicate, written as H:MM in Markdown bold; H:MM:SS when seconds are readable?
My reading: **12:59**
